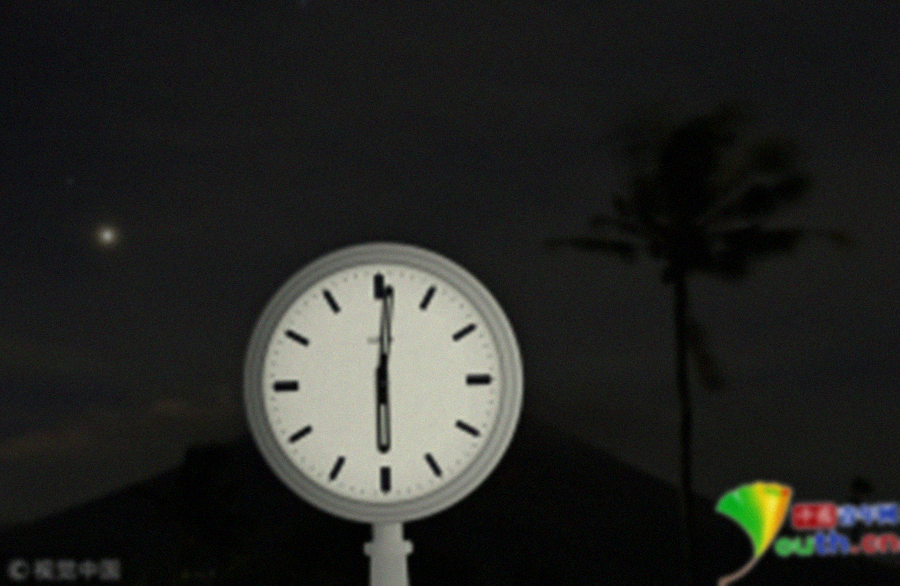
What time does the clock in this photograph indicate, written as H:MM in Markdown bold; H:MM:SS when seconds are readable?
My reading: **6:01**
